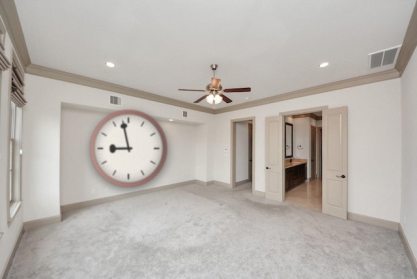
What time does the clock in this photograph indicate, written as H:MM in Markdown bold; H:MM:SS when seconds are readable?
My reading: **8:58**
